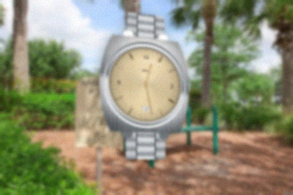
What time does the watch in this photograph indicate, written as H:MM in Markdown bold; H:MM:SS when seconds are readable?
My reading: **12:28**
